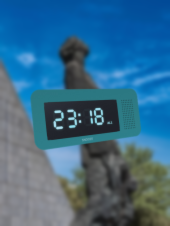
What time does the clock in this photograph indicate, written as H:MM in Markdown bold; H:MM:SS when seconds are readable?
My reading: **23:18**
